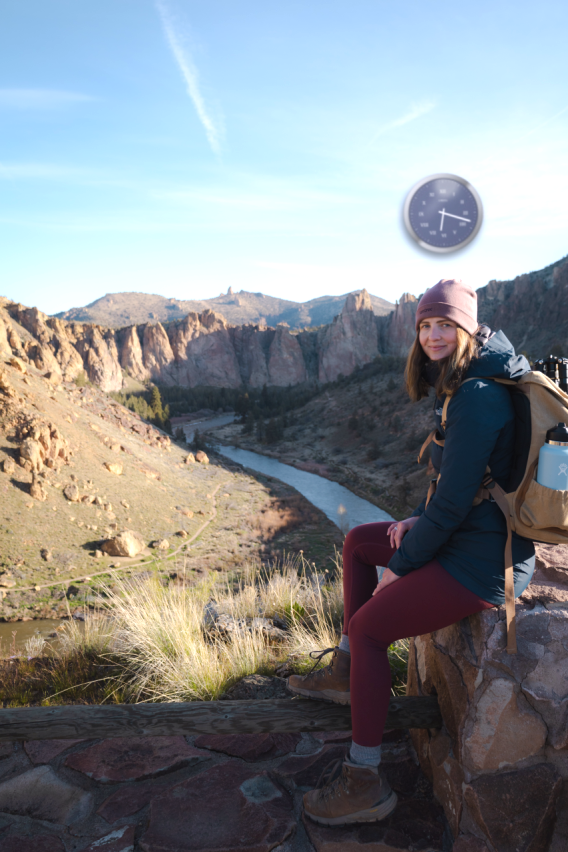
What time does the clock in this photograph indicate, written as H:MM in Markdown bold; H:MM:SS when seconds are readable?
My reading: **6:18**
